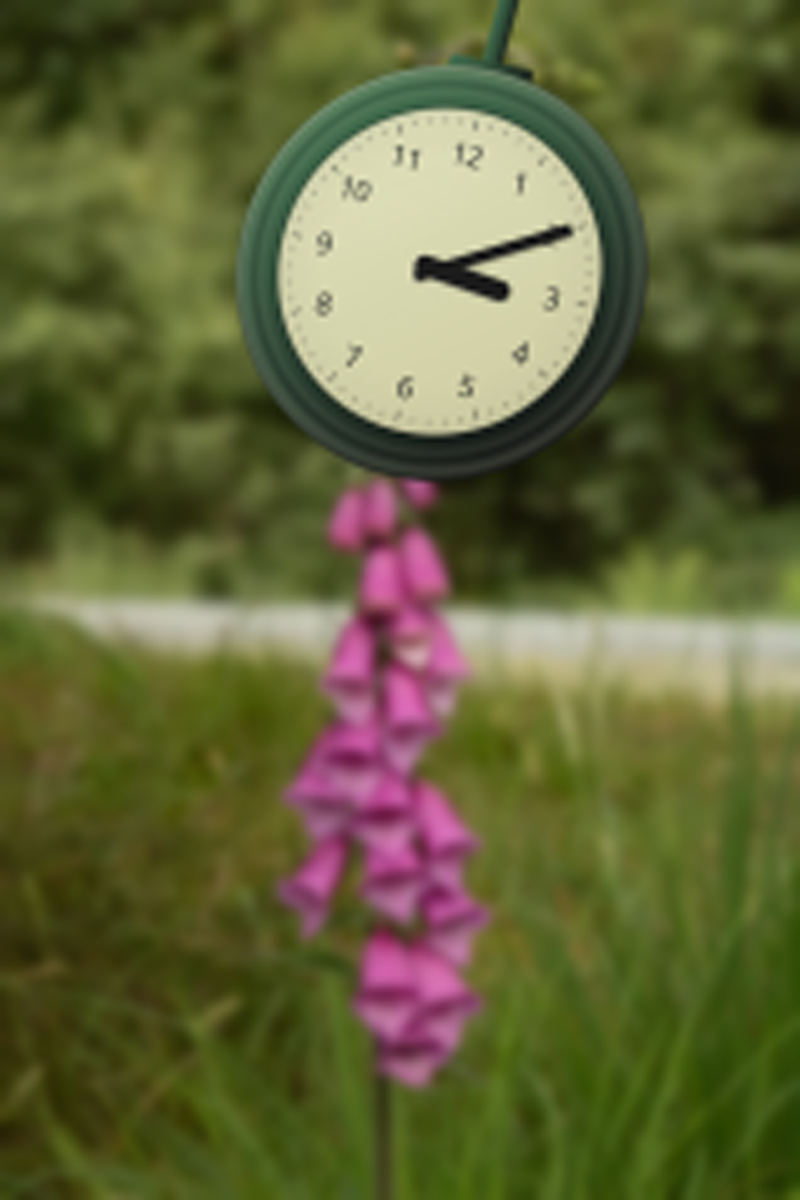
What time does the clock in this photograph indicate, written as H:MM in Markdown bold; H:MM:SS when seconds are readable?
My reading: **3:10**
